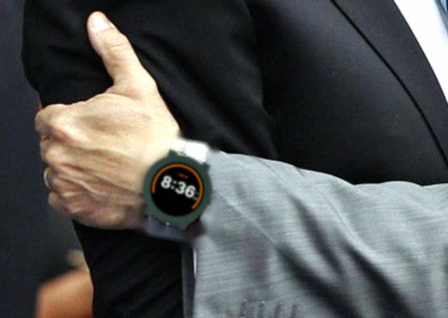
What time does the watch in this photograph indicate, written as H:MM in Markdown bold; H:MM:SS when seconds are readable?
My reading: **8:36**
